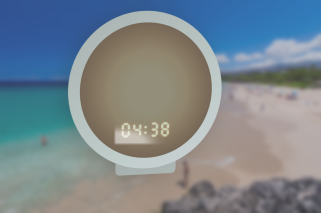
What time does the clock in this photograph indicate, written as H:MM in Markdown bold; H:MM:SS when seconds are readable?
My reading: **4:38**
